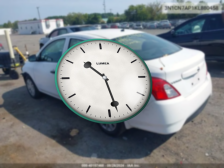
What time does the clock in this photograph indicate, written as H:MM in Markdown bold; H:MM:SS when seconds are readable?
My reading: **10:28**
